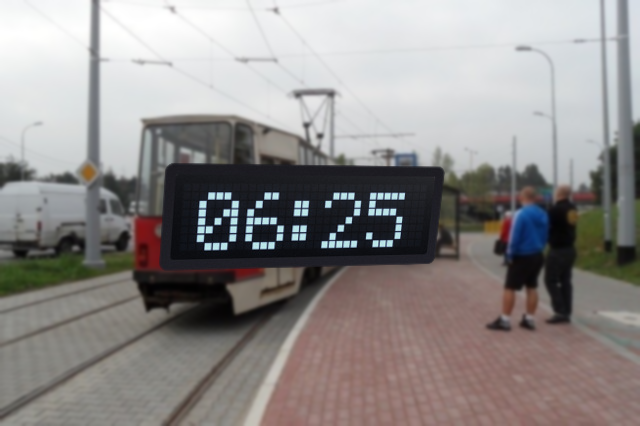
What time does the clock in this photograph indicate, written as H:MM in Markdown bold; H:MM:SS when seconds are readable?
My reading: **6:25**
